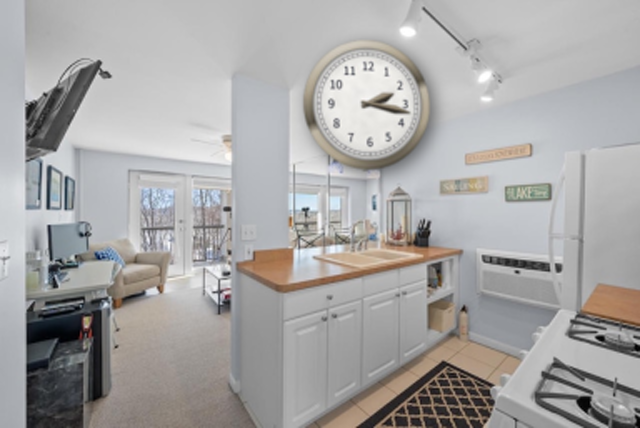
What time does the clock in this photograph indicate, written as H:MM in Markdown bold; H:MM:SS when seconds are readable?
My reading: **2:17**
